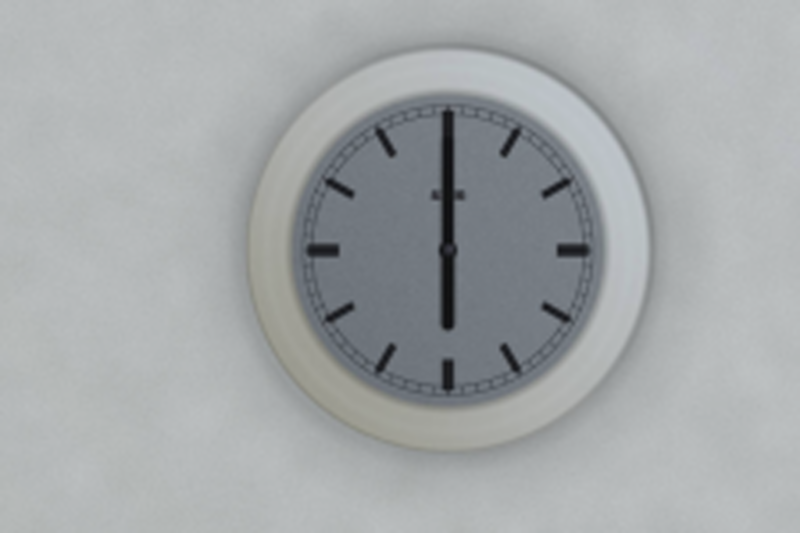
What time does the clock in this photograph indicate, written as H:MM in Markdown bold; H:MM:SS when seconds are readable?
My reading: **6:00**
